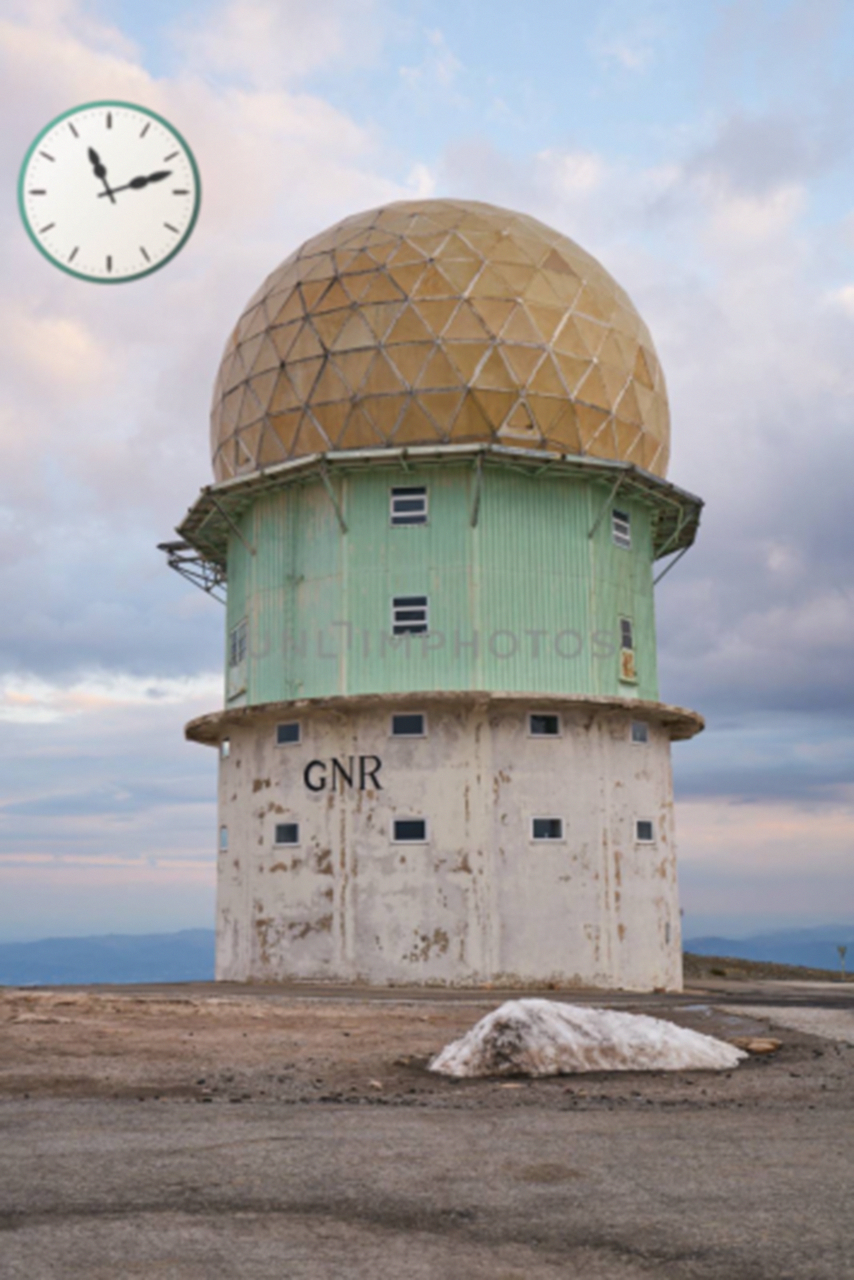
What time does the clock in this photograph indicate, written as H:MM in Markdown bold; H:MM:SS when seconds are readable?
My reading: **11:12**
